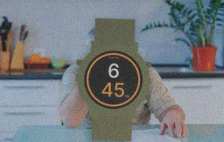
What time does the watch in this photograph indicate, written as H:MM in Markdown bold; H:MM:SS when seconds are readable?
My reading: **6:45**
